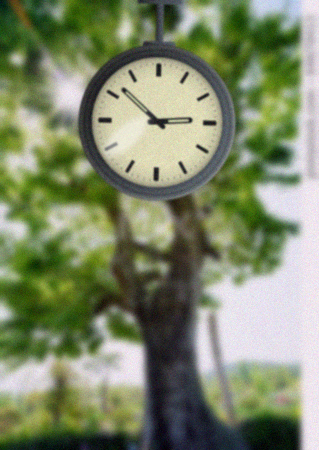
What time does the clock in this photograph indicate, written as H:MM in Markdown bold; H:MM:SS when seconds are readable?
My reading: **2:52**
